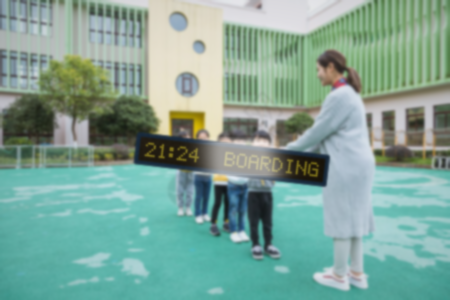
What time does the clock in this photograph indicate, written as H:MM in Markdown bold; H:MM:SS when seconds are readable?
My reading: **21:24**
